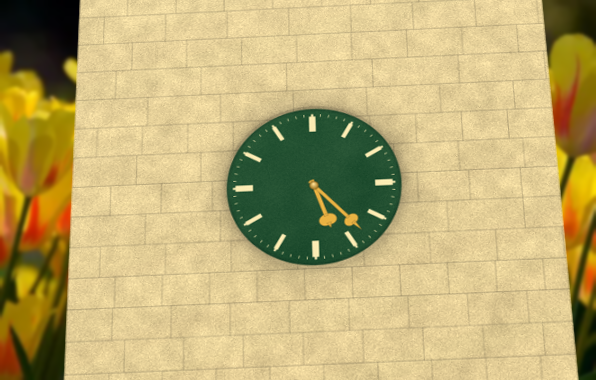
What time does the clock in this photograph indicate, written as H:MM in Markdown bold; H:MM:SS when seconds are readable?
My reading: **5:23**
